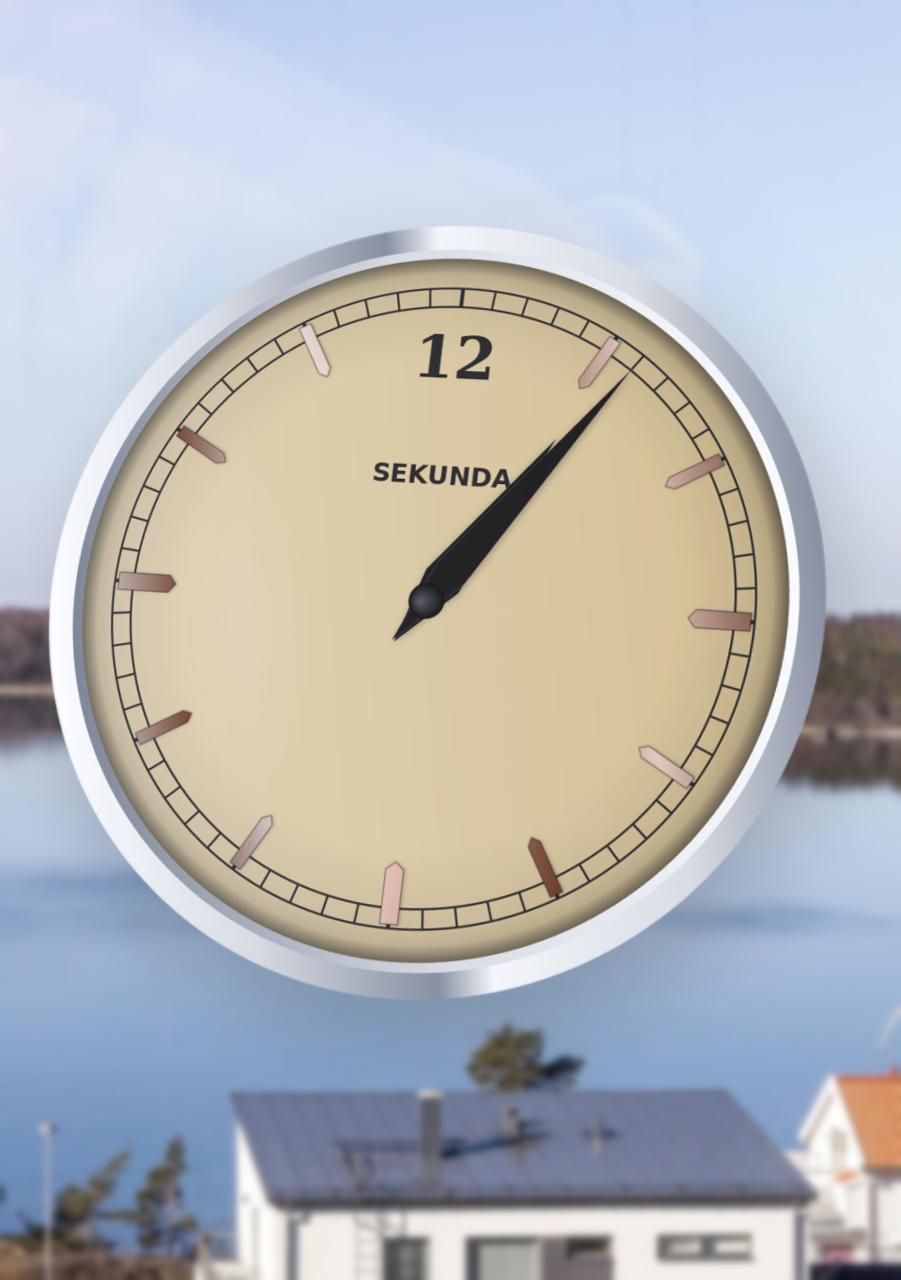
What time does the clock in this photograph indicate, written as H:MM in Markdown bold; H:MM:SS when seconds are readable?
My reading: **1:06**
